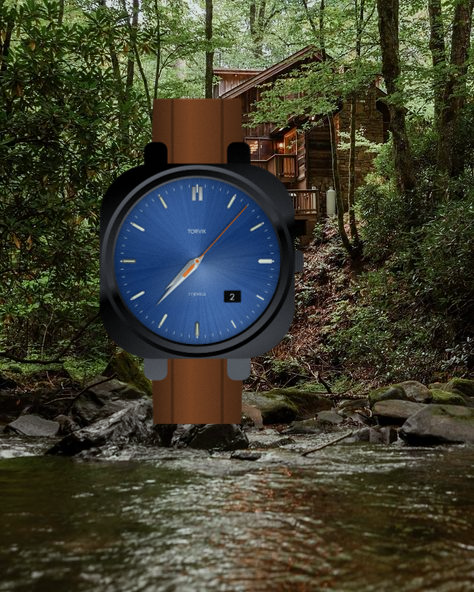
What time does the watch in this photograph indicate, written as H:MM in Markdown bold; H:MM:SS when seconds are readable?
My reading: **7:37:07**
